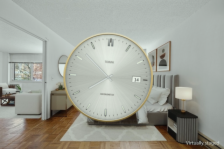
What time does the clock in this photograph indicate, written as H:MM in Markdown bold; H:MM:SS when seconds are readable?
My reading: **7:52**
